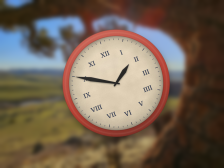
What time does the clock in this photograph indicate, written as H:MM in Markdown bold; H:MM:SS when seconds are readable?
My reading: **1:50**
